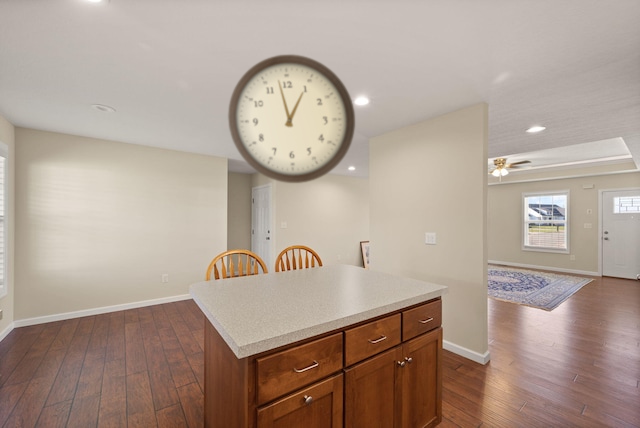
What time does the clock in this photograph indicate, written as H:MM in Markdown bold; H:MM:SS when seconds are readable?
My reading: **12:58**
